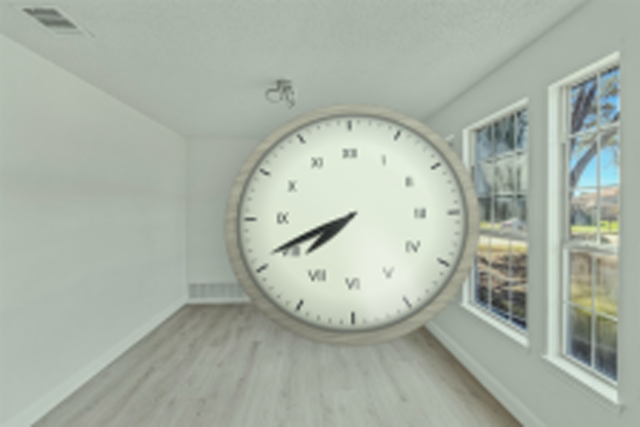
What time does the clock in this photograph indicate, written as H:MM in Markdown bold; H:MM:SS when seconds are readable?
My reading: **7:41**
